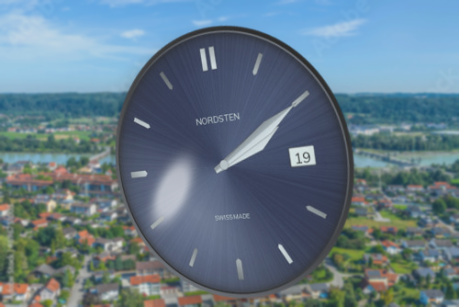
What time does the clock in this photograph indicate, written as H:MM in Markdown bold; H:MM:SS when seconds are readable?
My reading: **2:10**
